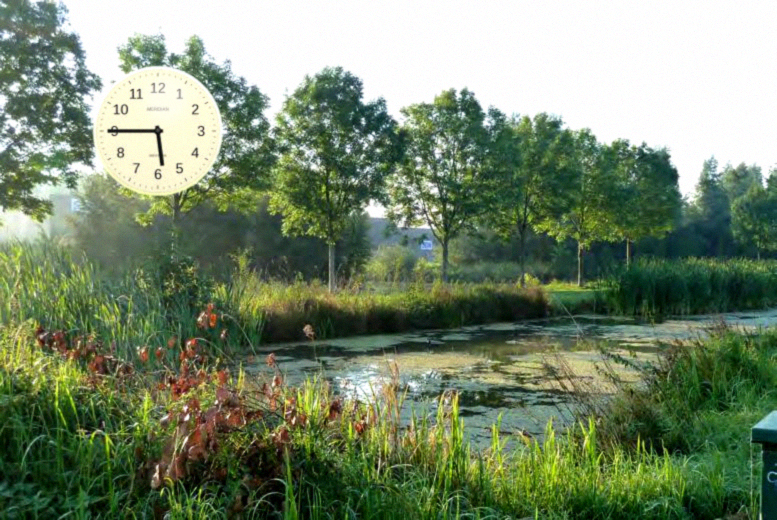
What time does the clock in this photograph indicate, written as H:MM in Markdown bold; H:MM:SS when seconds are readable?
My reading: **5:45**
